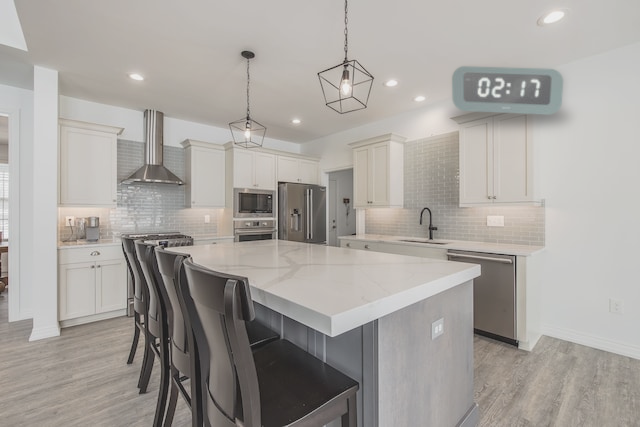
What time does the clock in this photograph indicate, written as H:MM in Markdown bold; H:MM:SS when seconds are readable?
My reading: **2:17**
